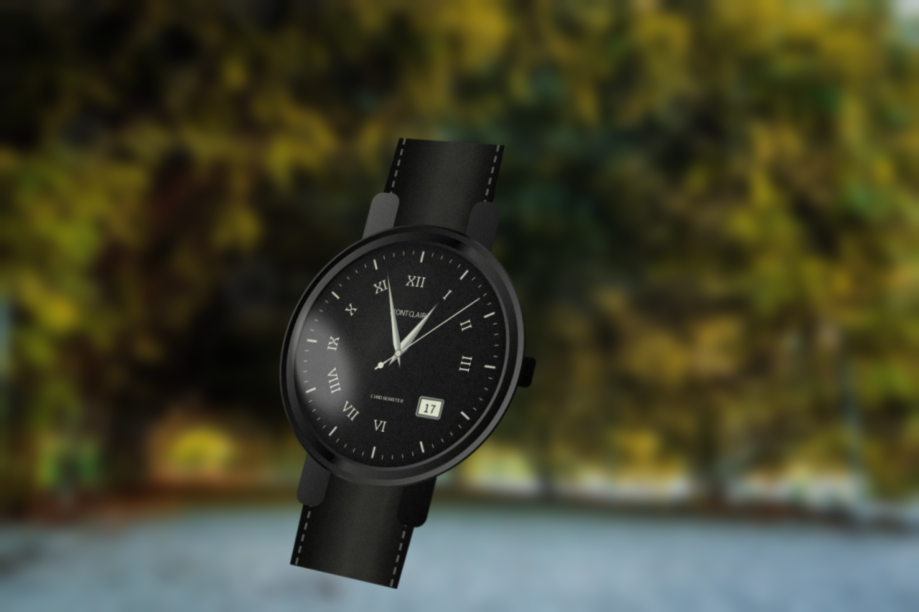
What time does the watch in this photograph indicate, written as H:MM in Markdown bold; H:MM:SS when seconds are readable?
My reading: **12:56:08**
